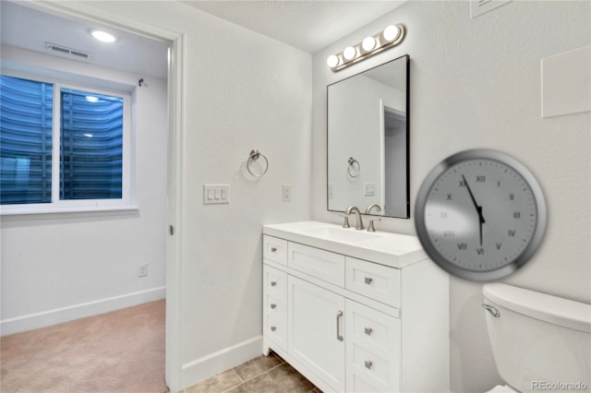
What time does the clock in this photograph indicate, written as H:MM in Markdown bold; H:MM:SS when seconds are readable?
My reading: **5:56**
